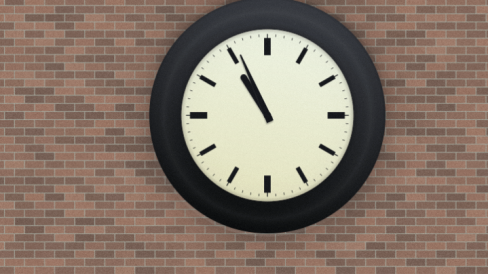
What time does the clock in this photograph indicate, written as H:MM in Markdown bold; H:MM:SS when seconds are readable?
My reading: **10:56**
